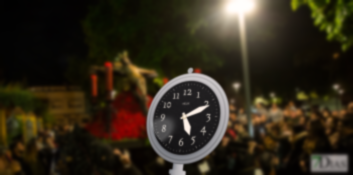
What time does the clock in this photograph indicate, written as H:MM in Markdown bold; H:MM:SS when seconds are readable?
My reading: **5:11**
